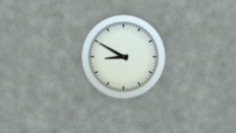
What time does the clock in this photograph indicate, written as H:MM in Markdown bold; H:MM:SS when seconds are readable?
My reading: **8:50**
